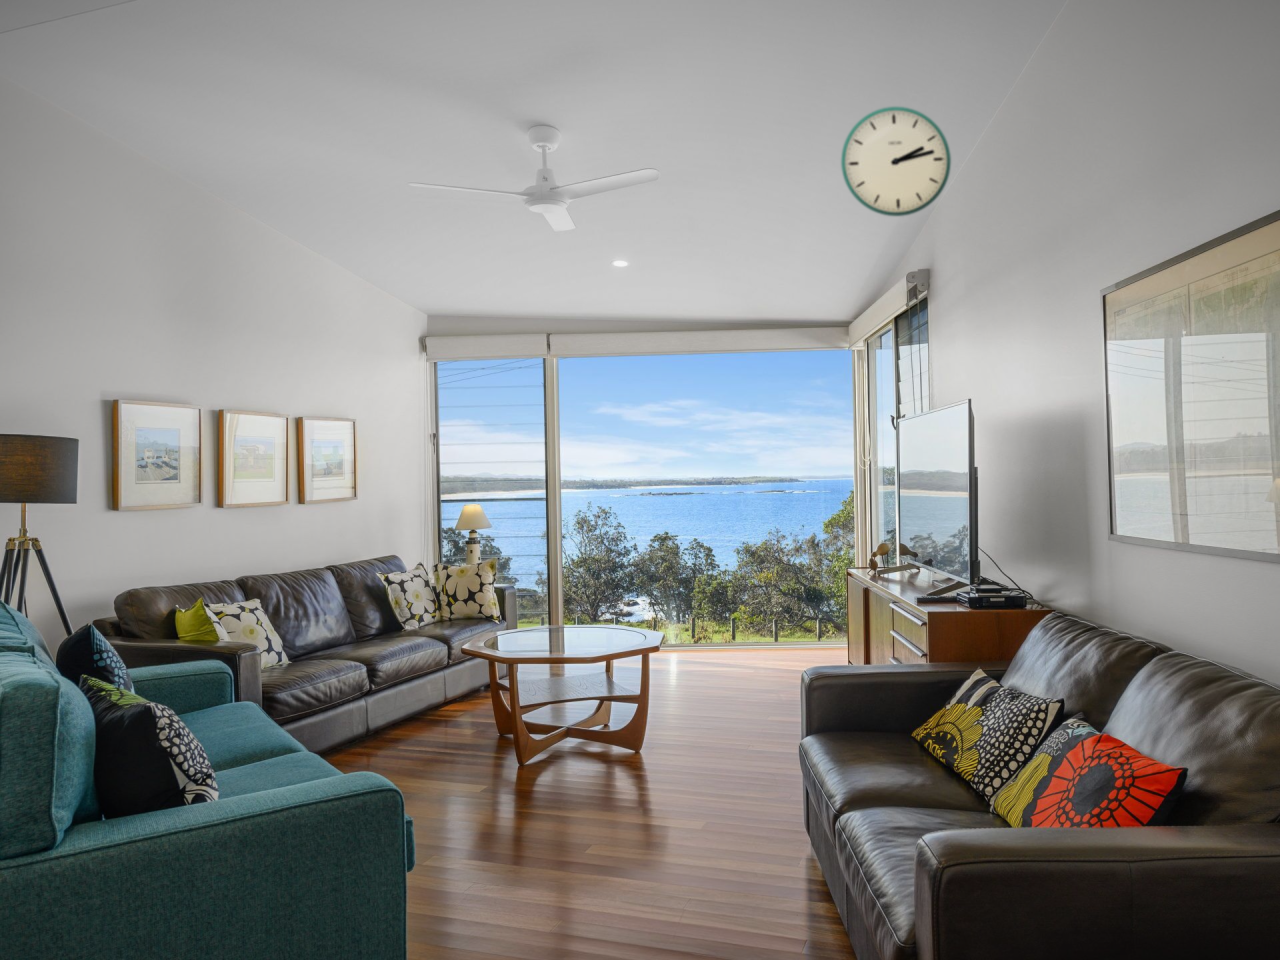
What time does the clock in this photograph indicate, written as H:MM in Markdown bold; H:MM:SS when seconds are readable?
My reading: **2:13**
